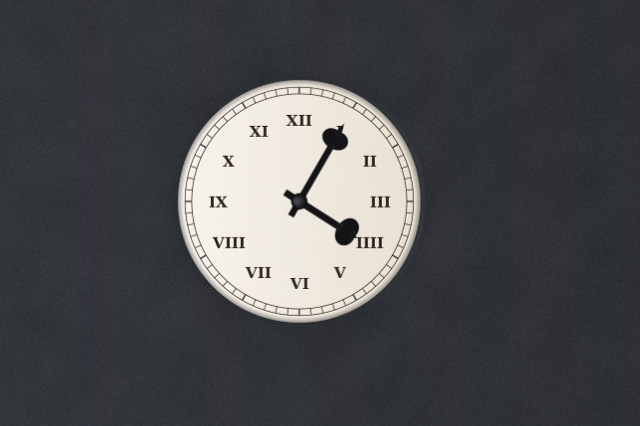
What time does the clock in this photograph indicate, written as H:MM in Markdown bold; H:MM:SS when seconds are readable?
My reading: **4:05**
